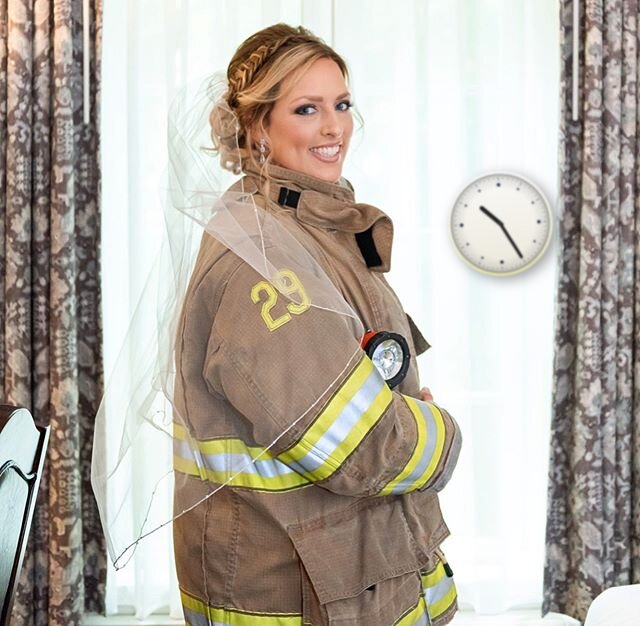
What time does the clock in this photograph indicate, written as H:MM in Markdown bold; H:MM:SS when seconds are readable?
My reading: **10:25**
